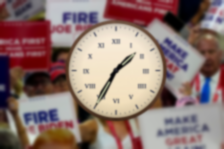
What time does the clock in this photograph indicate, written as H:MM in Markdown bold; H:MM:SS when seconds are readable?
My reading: **1:35**
